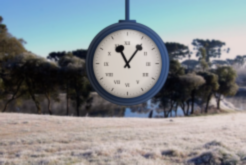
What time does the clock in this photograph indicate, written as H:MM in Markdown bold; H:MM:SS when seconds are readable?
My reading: **11:06**
